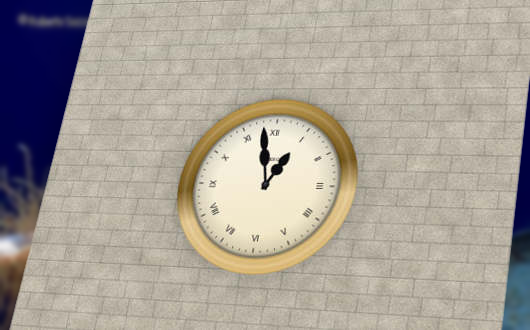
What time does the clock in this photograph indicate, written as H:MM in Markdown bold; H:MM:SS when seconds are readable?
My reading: **12:58**
